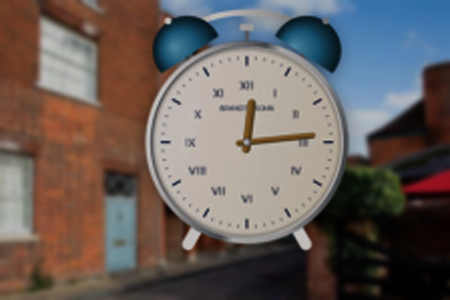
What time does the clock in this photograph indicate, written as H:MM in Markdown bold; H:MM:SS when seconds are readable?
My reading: **12:14**
